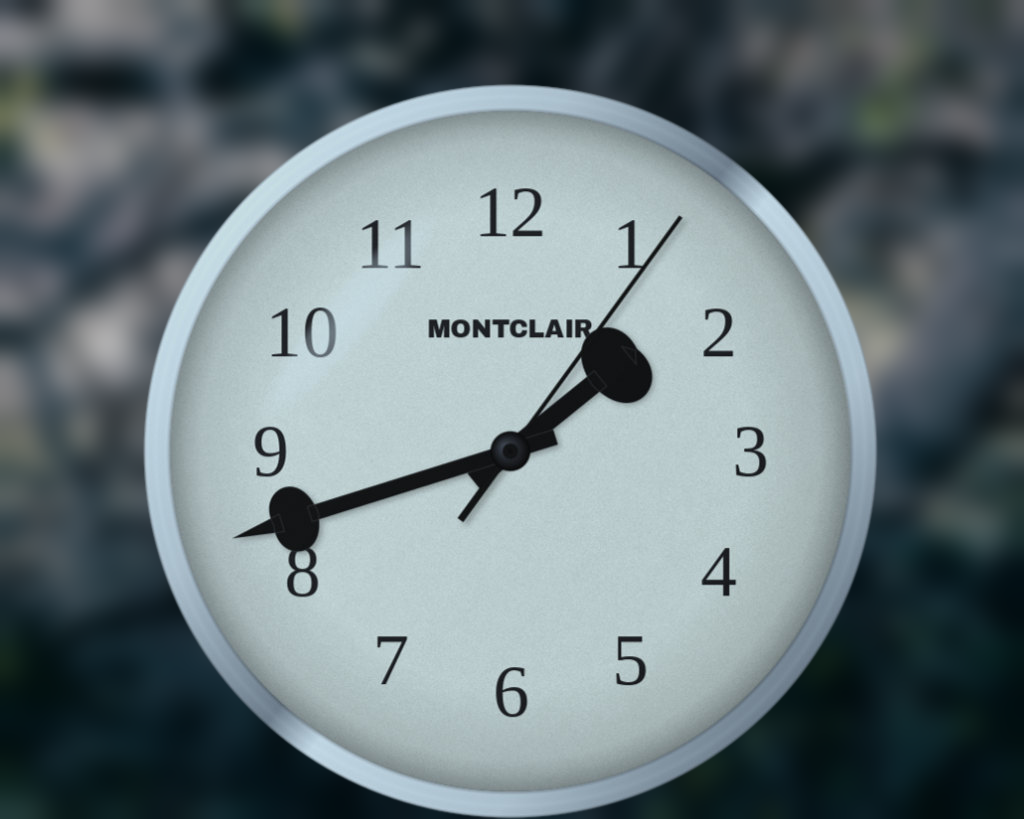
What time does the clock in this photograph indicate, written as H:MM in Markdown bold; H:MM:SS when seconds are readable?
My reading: **1:42:06**
